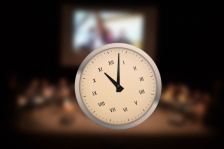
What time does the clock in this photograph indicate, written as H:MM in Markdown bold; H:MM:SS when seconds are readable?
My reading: **11:03**
